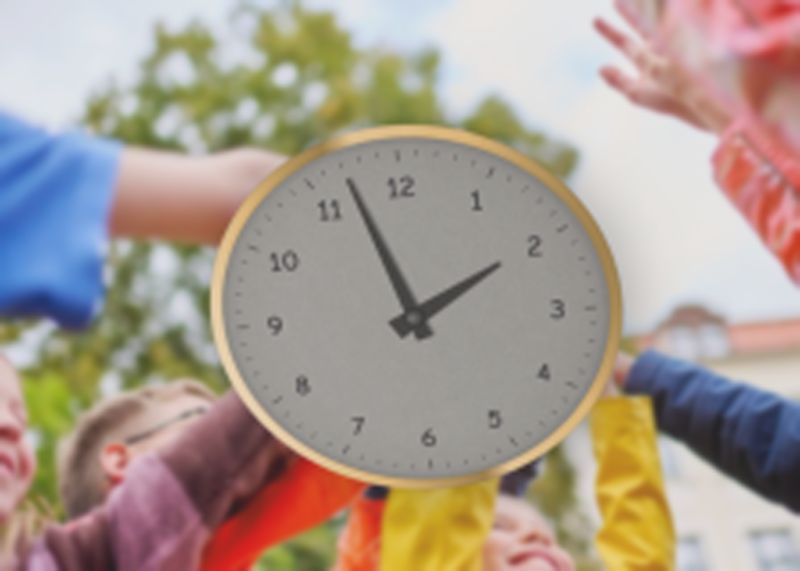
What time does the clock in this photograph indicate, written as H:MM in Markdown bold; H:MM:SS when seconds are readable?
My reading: **1:57**
